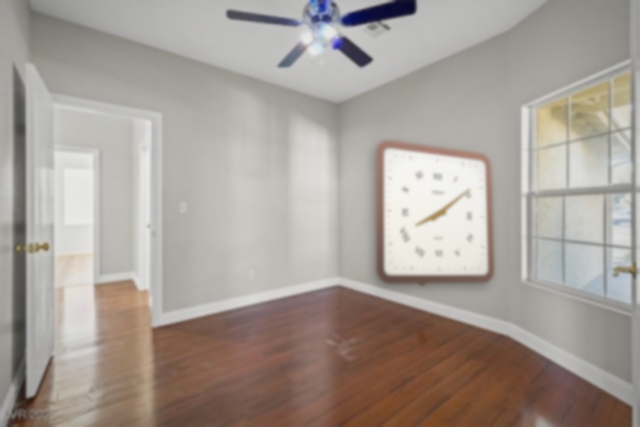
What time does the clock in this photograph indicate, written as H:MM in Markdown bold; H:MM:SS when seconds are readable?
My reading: **8:09**
